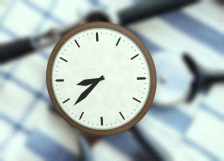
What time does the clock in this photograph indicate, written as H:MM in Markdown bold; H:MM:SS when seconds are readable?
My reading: **8:38**
